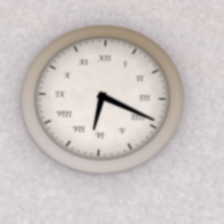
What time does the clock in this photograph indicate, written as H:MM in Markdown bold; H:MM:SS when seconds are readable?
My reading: **6:19**
